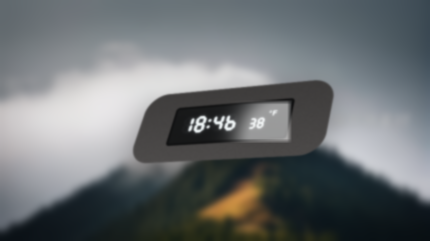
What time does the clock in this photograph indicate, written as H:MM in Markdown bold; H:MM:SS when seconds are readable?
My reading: **18:46**
